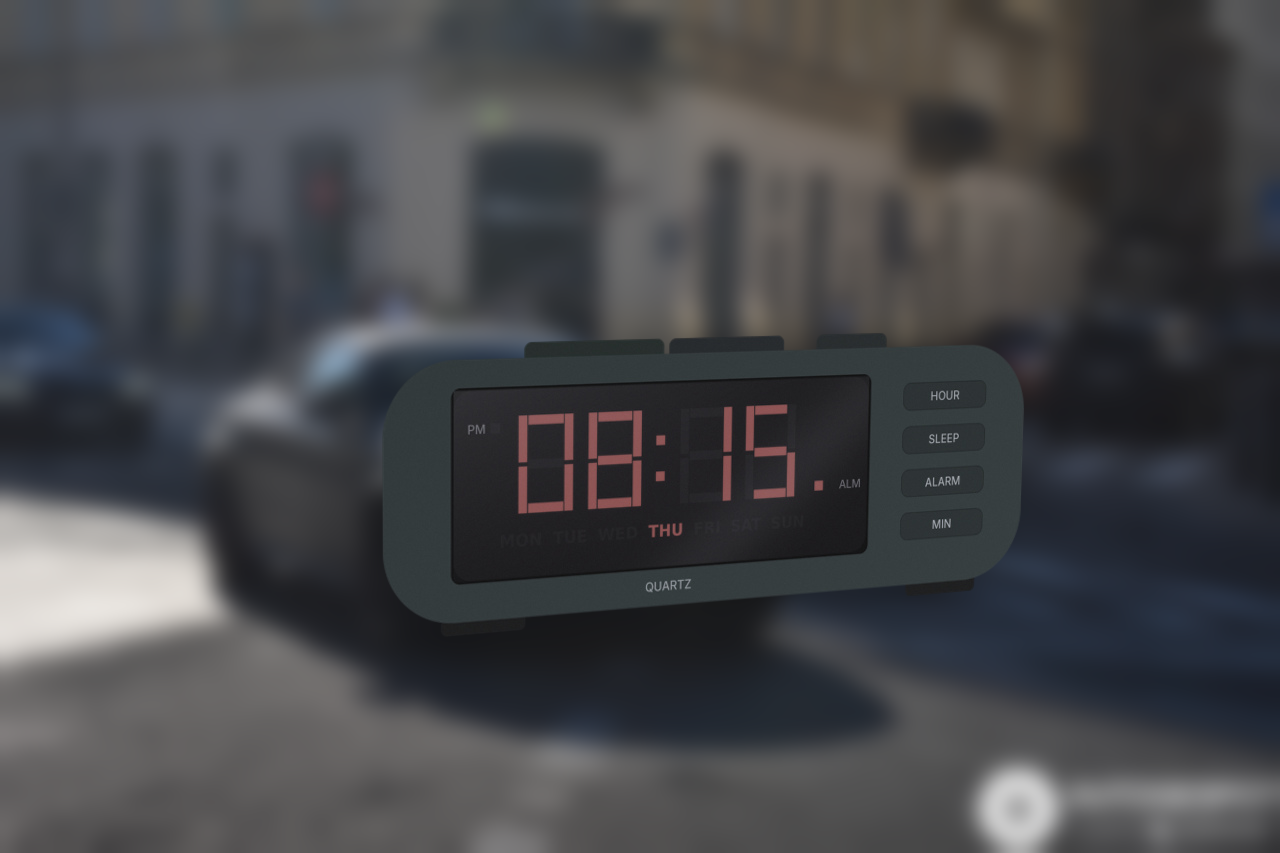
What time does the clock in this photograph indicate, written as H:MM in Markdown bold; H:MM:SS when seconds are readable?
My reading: **8:15**
